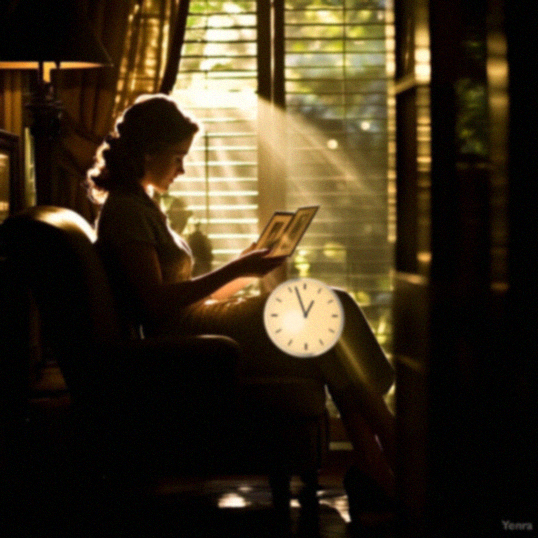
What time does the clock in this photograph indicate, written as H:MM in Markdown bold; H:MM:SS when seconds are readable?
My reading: **12:57**
